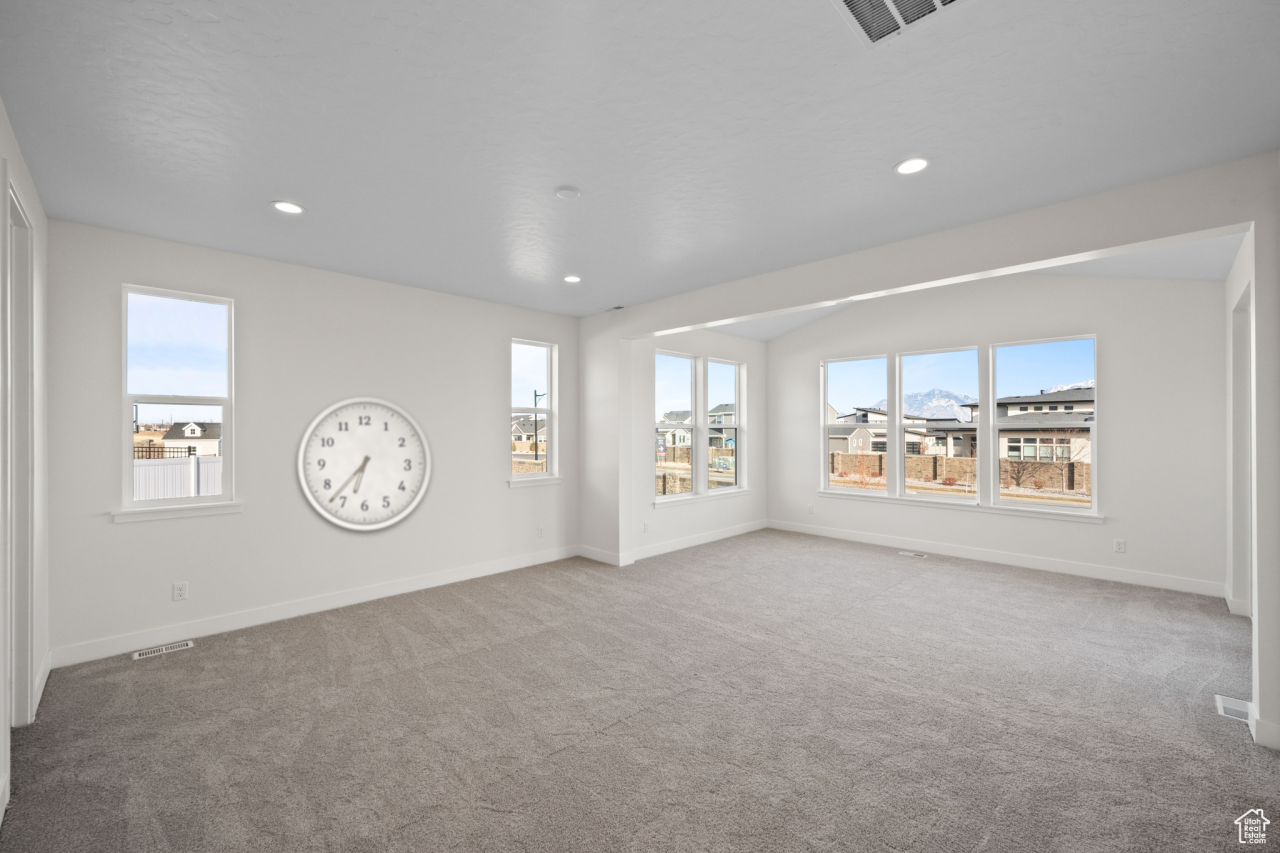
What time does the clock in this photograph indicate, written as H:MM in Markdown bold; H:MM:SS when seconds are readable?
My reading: **6:37**
